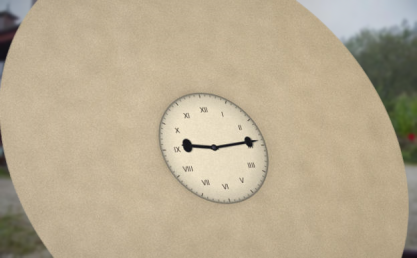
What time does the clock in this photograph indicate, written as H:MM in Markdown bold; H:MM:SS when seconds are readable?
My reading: **9:14**
